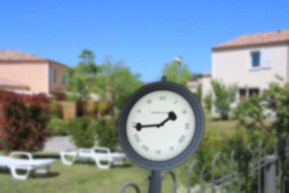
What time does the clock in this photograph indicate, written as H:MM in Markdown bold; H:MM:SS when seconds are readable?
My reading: **1:44**
